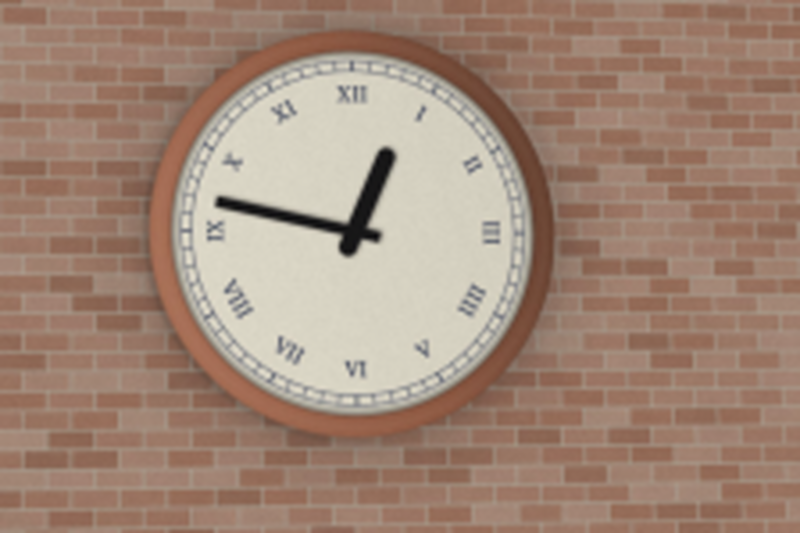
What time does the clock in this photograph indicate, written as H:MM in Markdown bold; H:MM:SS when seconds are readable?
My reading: **12:47**
